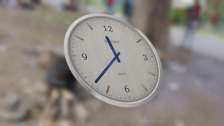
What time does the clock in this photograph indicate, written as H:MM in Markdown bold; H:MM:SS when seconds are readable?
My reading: **11:38**
